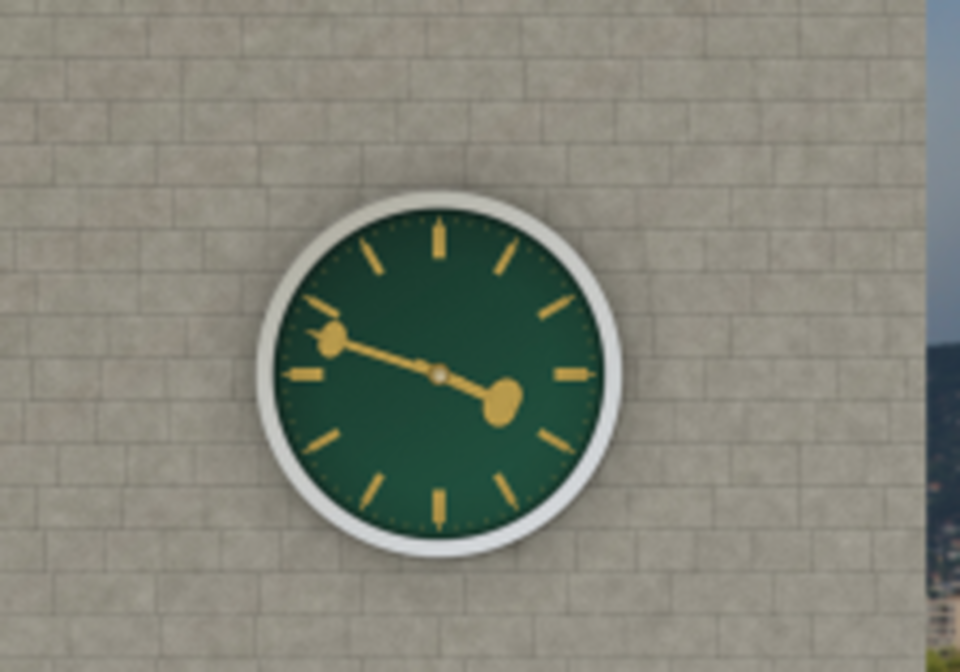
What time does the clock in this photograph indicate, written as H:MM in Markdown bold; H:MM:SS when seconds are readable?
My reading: **3:48**
